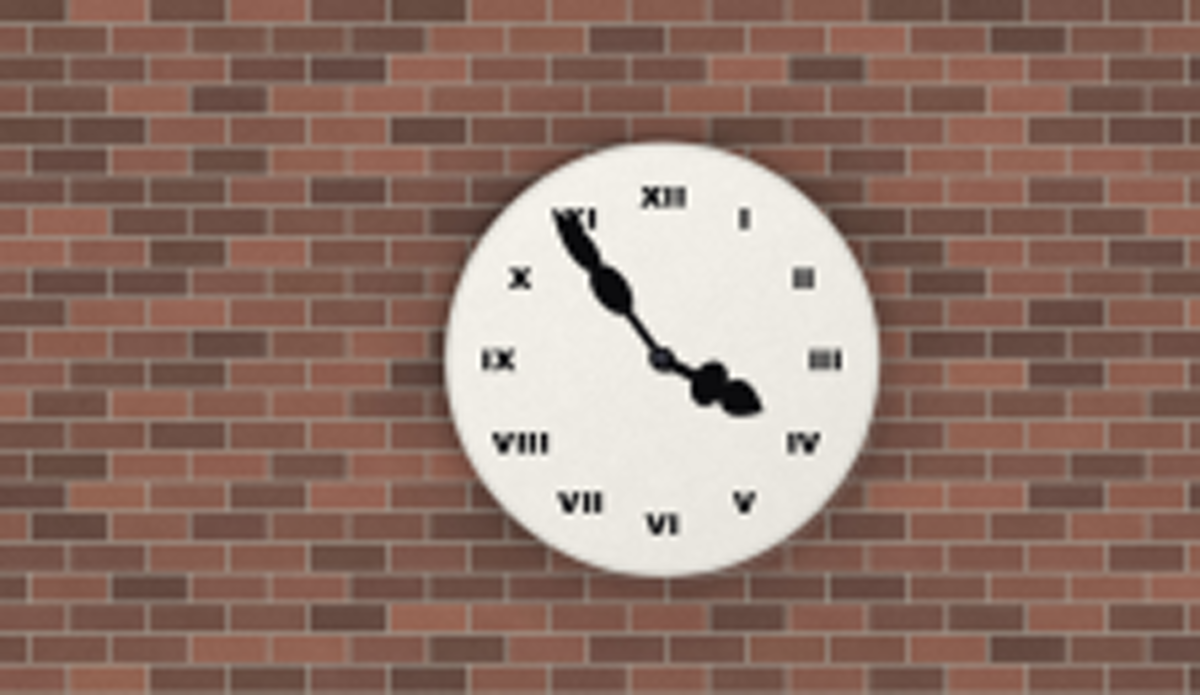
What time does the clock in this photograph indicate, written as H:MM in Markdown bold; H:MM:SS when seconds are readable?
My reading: **3:54**
